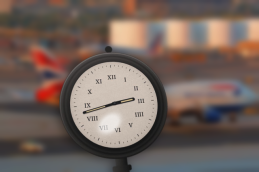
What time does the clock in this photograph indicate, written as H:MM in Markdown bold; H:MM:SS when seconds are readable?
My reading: **2:43**
